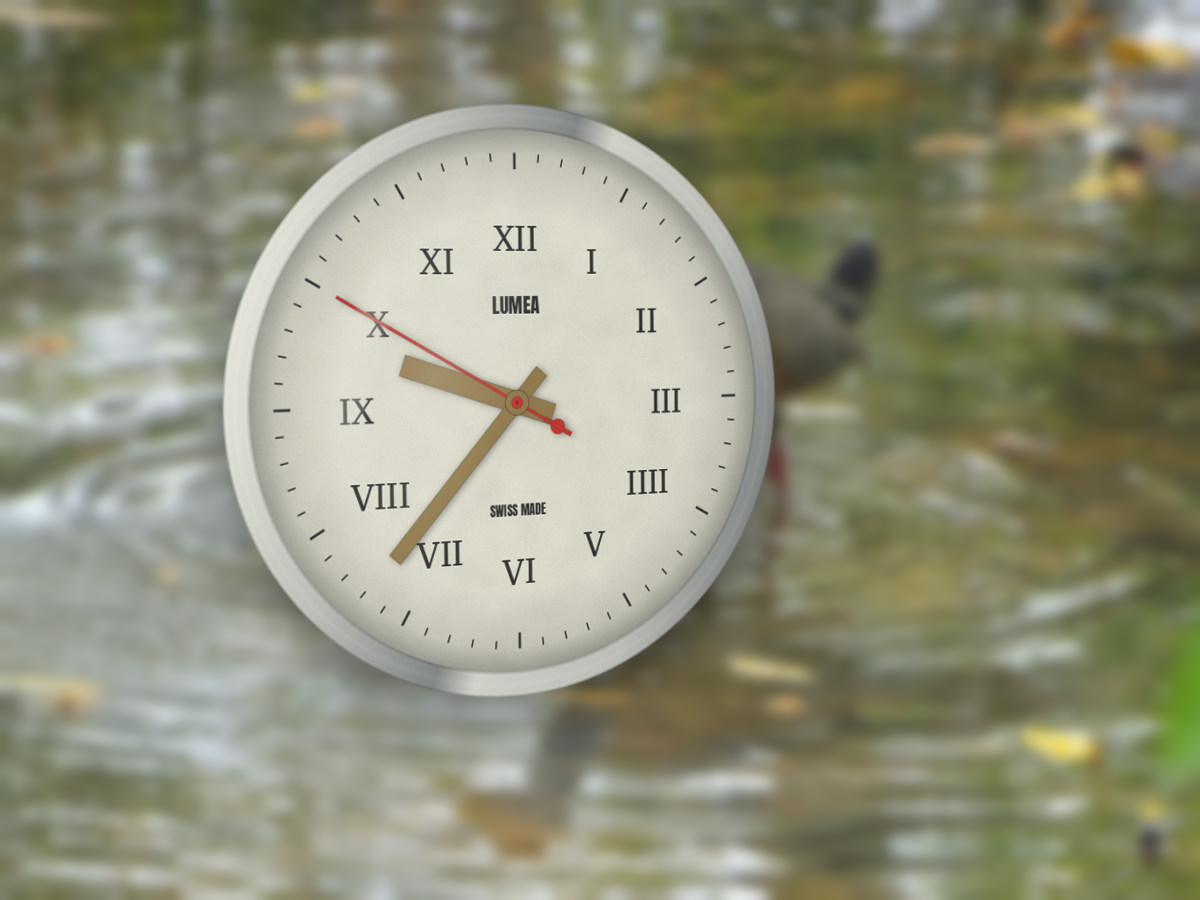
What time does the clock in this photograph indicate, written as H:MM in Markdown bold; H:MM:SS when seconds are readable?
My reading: **9:36:50**
